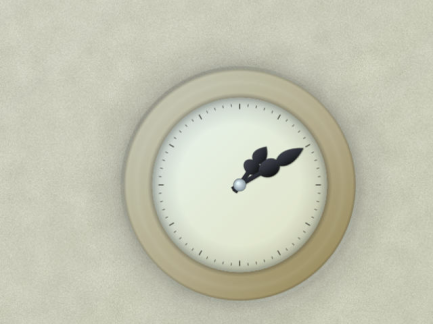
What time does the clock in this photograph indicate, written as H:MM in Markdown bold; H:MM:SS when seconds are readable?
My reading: **1:10**
